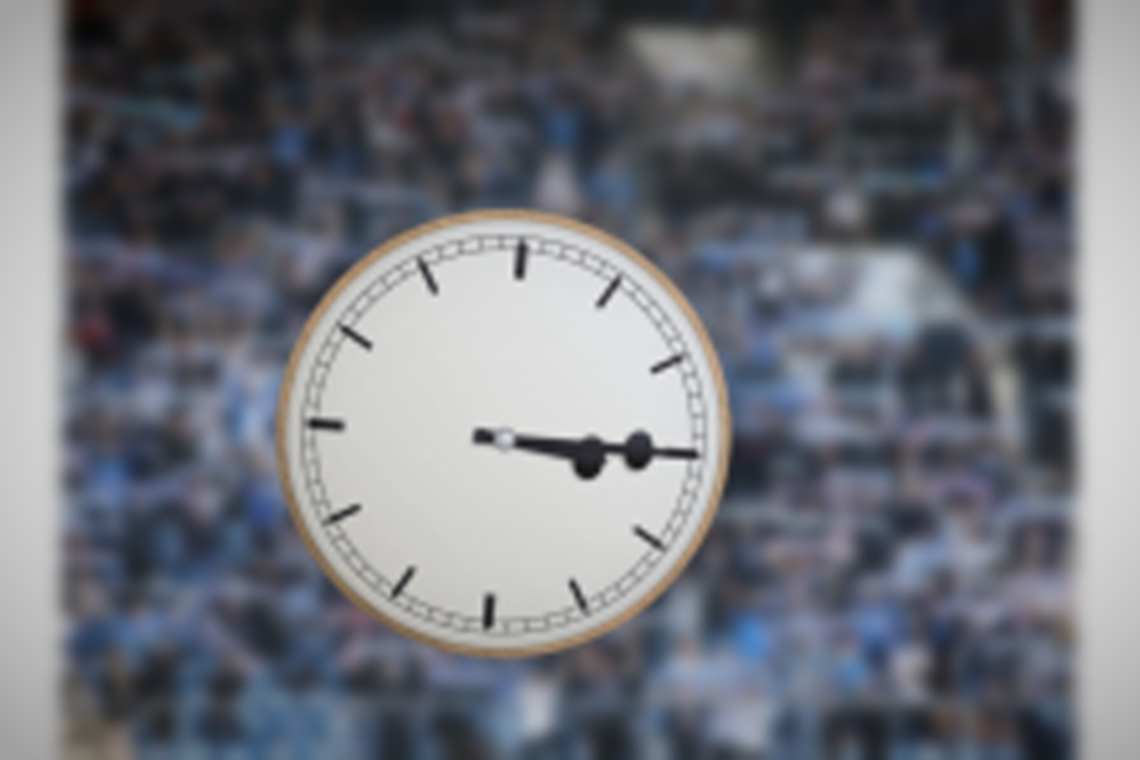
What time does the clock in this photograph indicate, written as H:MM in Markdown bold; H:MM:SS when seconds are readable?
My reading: **3:15**
